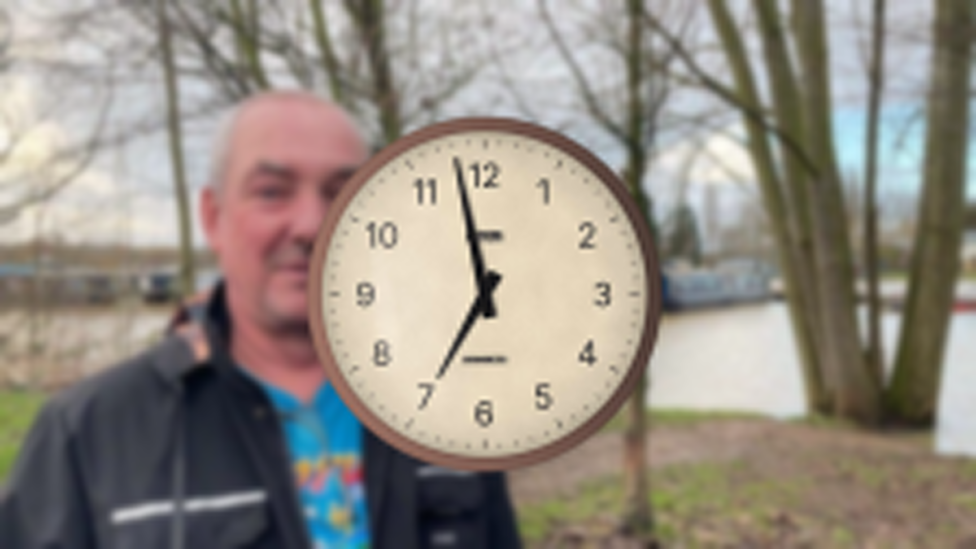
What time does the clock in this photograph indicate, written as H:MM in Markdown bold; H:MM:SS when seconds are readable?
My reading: **6:58**
